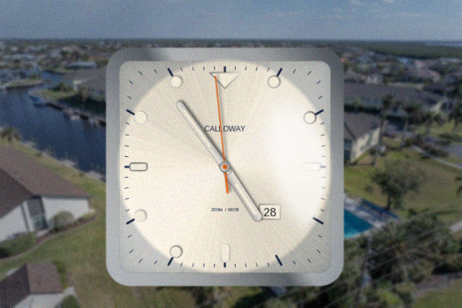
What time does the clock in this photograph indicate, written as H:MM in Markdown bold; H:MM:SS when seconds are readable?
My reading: **4:53:59**
